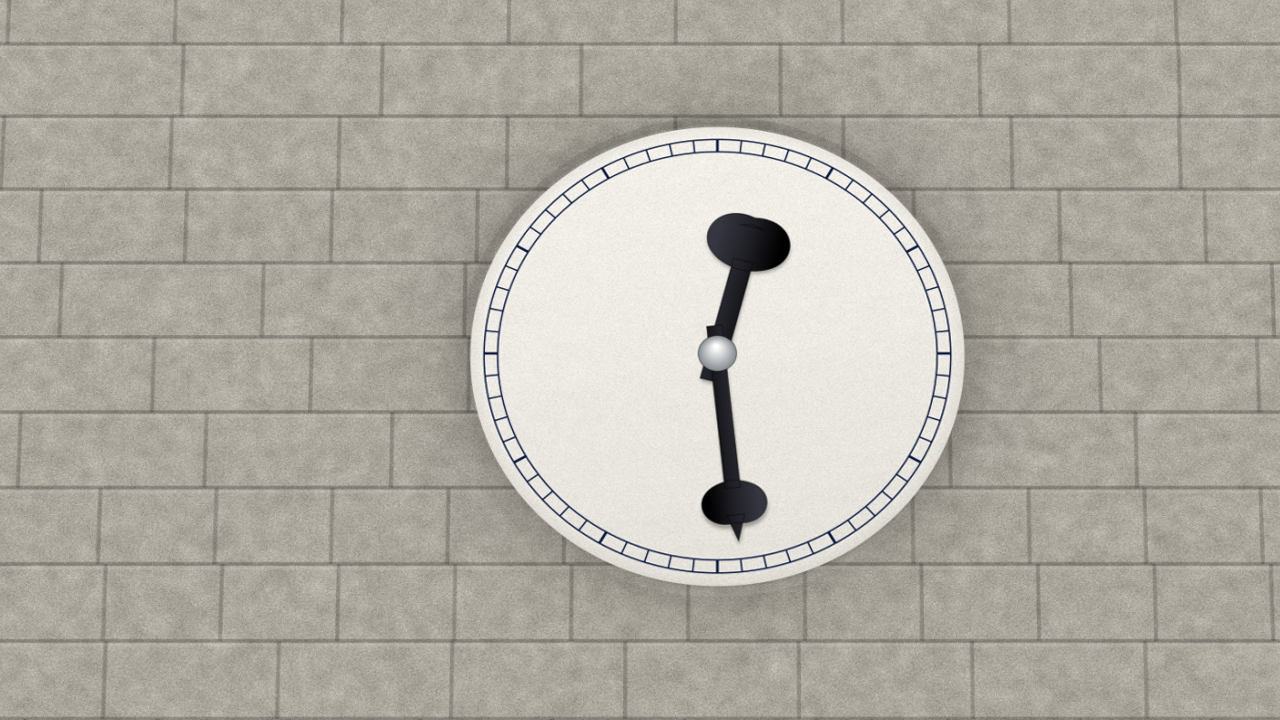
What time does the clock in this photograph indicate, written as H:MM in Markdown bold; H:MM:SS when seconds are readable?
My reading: **12:29**
